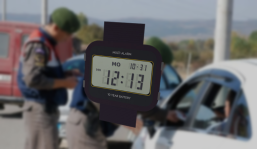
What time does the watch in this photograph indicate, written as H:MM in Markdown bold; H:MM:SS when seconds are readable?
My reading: **12:13**
